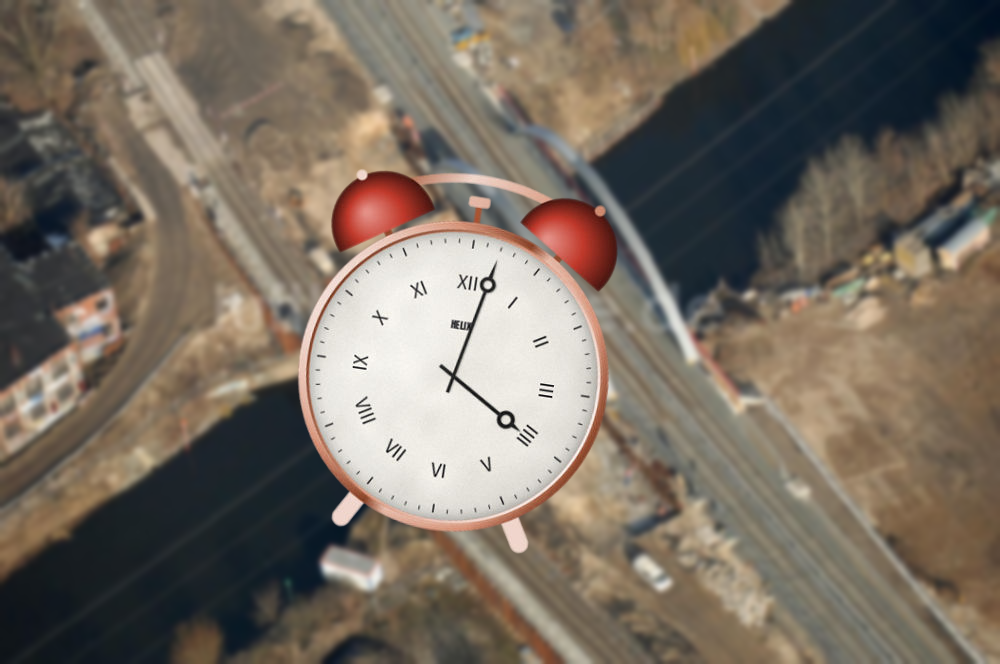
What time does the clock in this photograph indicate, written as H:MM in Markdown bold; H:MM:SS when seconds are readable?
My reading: **4:02**
